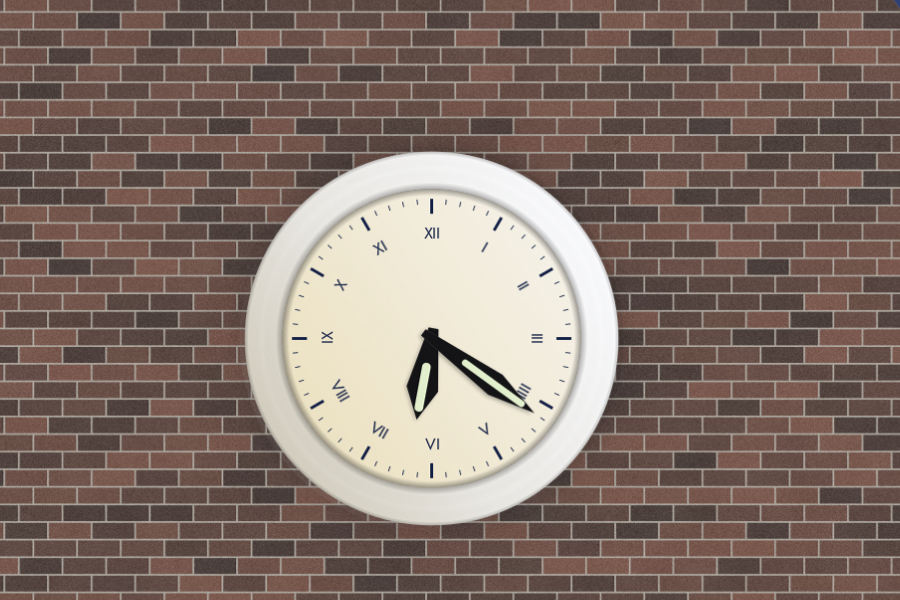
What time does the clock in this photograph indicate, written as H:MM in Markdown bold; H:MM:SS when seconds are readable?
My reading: **6:21**
